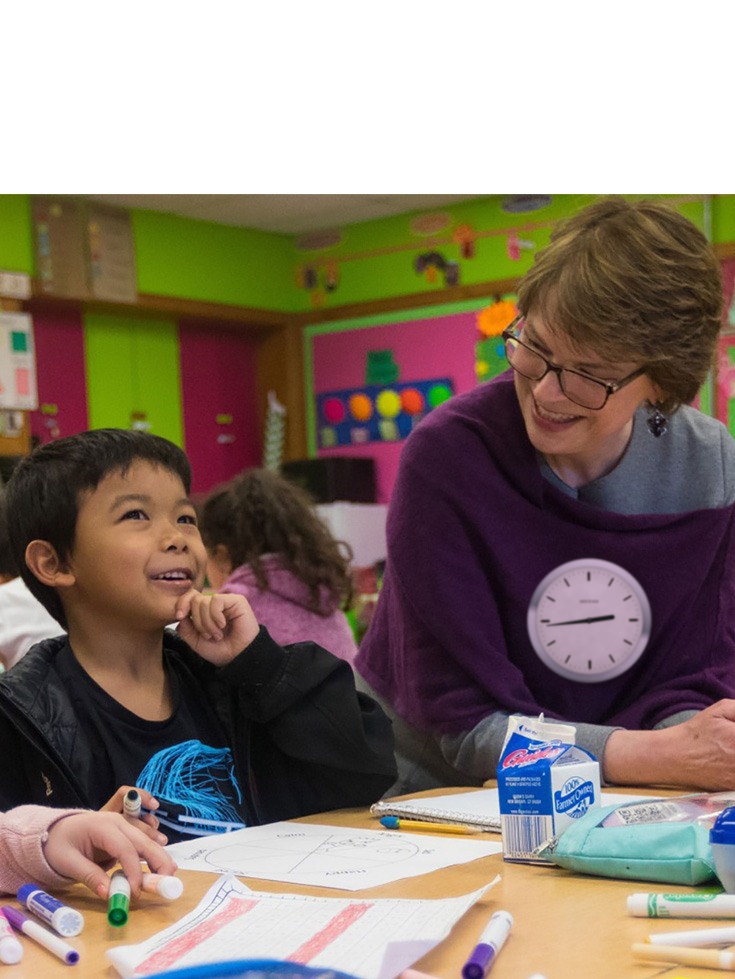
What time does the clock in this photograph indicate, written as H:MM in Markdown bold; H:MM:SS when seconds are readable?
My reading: **2:44**
